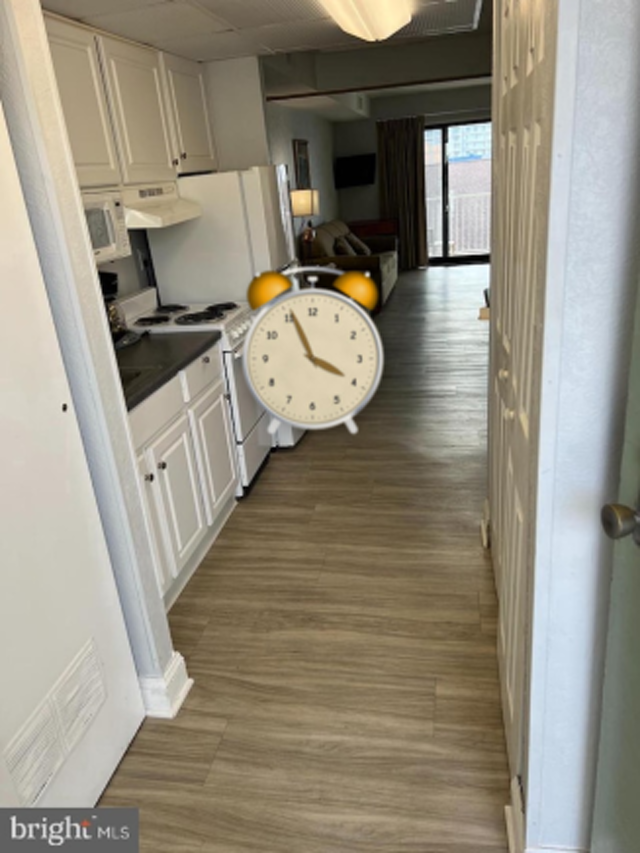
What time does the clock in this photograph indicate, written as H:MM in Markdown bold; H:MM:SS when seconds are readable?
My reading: **3:56**
